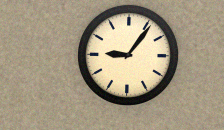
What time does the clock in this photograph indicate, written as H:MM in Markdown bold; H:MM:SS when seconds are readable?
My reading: **9:06**
